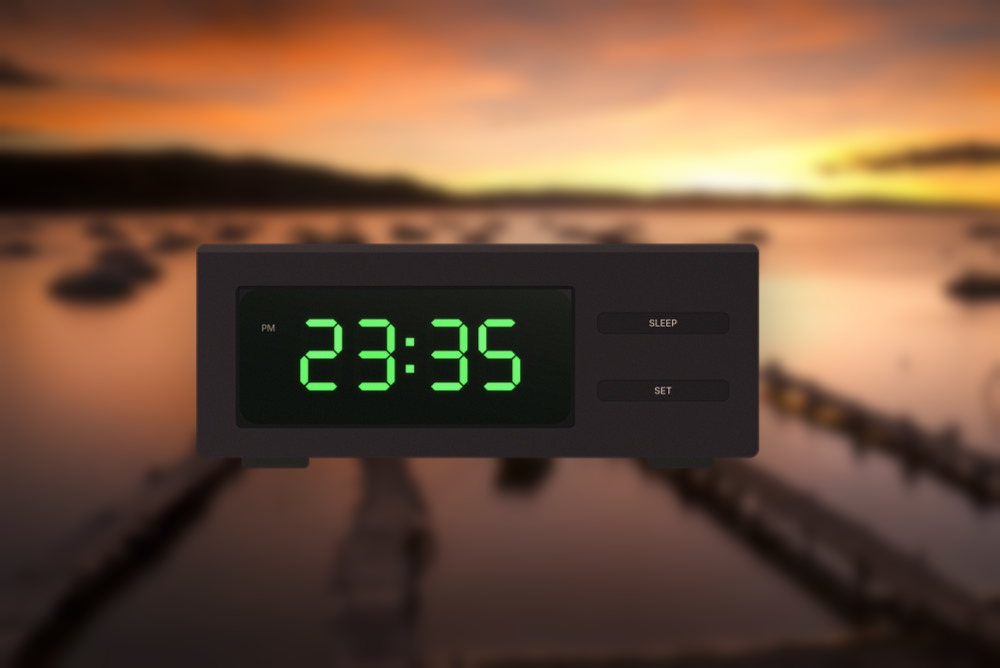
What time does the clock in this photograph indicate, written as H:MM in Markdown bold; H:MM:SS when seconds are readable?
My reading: **23:35**
